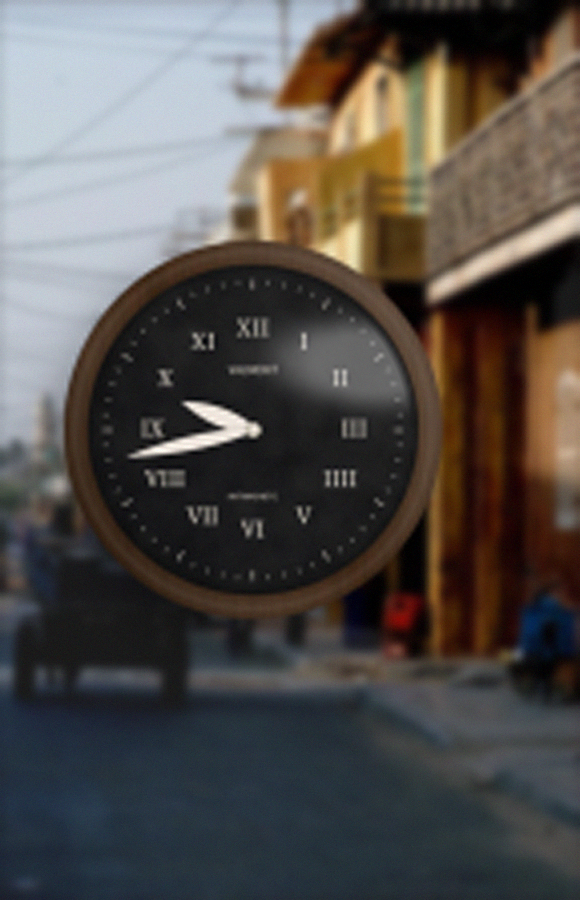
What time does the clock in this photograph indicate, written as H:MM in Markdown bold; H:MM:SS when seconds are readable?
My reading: **9:43**
